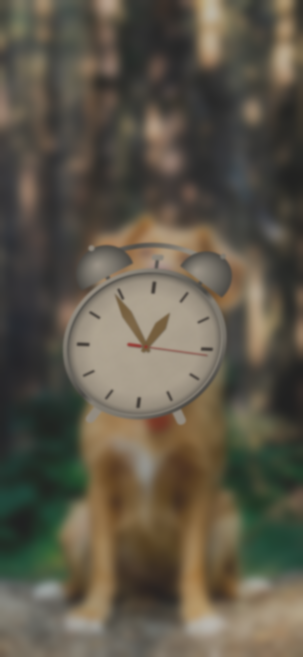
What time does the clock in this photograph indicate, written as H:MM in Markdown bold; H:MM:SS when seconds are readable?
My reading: **12:54:16**
